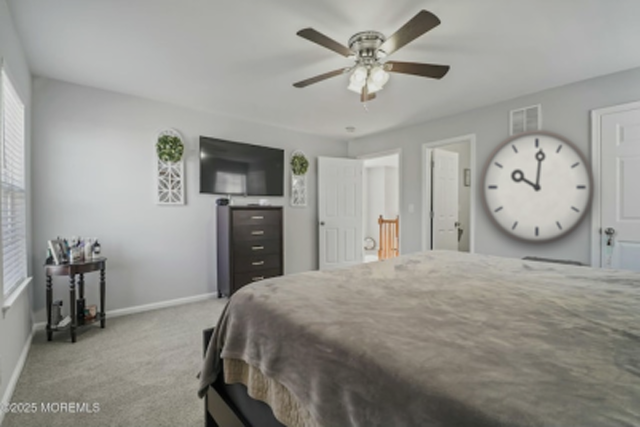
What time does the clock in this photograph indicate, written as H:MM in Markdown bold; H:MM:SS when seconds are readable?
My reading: **10:01**
